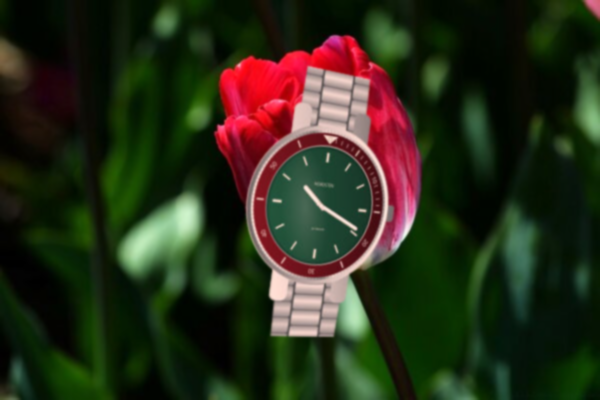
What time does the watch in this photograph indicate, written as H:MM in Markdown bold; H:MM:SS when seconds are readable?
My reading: **10:19**
